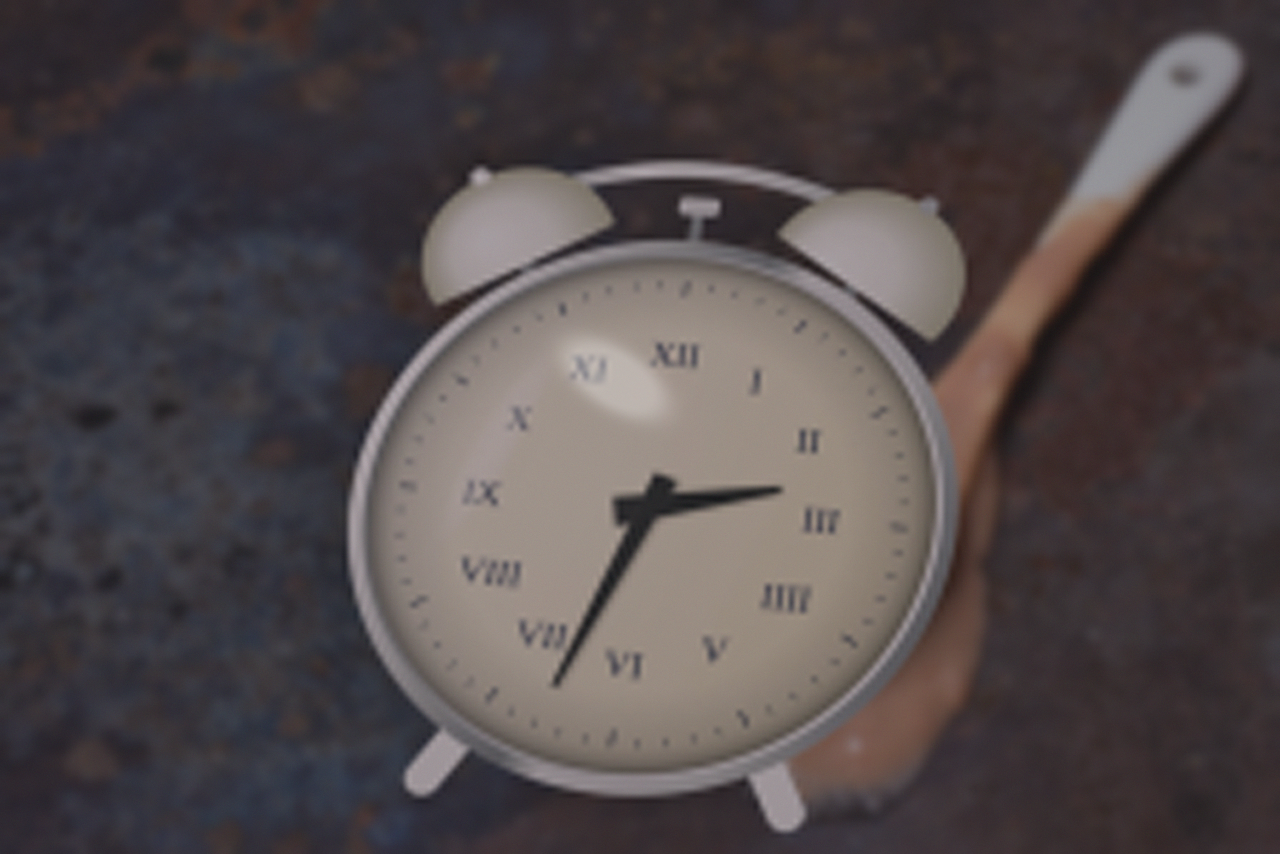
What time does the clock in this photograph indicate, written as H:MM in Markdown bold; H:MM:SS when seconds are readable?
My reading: **2:33**
